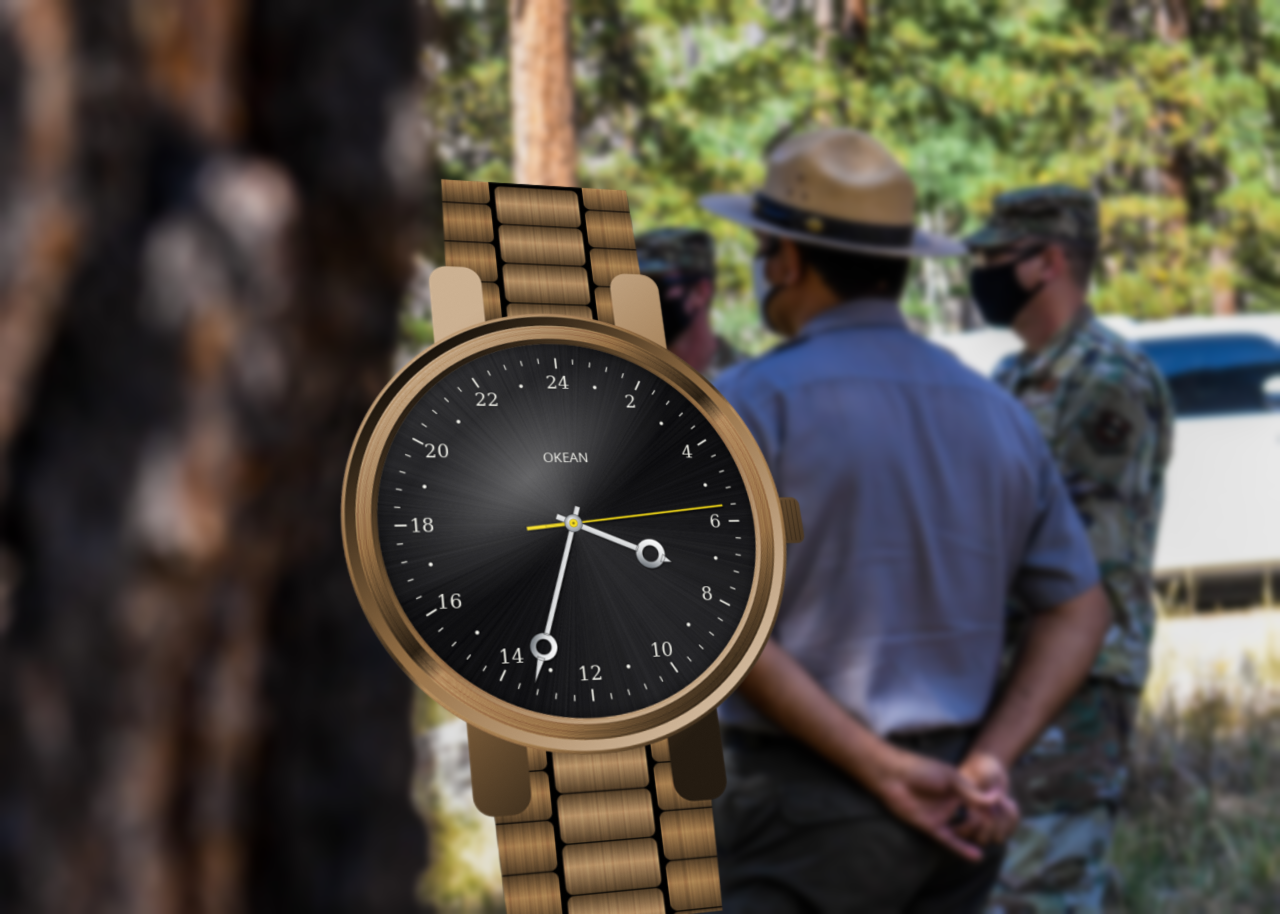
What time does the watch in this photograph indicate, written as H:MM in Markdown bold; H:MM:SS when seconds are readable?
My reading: **7:33:14**
